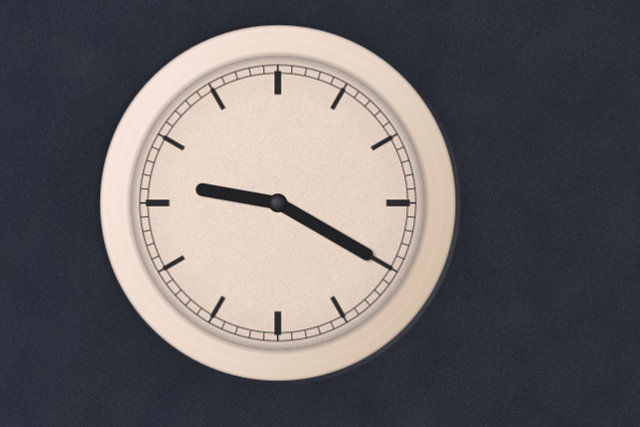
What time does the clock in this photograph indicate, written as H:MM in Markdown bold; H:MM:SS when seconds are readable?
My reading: **9:20**
